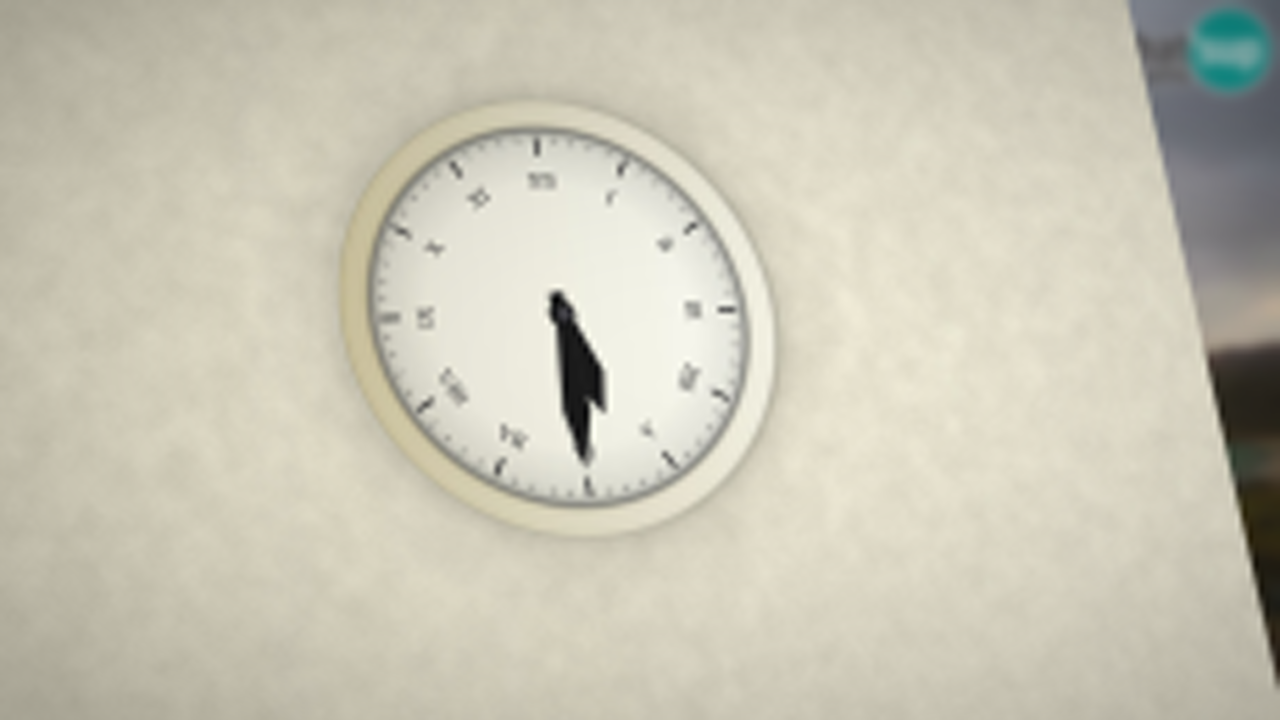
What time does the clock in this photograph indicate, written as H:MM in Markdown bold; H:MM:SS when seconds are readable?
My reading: **5:30**
